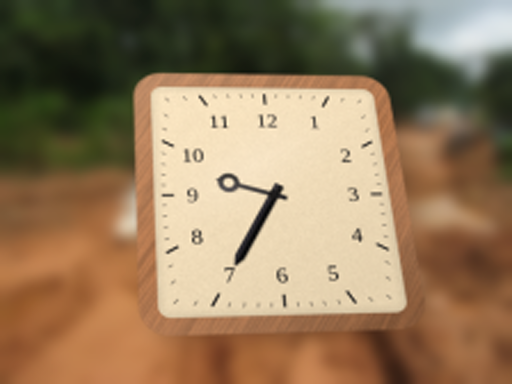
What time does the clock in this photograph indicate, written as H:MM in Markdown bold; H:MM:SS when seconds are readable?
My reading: **9:35**
